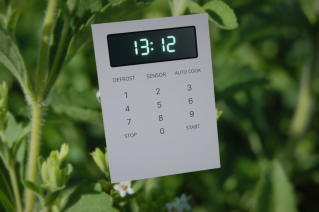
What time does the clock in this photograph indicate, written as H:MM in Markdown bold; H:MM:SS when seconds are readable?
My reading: **13:12**
